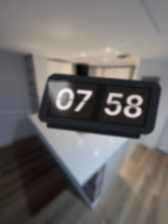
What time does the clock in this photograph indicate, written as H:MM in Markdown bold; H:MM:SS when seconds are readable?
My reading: **7:58**
